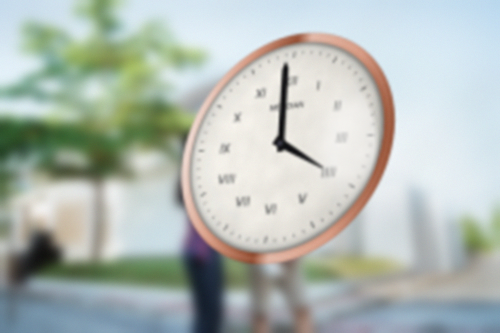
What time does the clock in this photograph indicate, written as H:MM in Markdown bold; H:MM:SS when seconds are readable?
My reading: **3:59**
